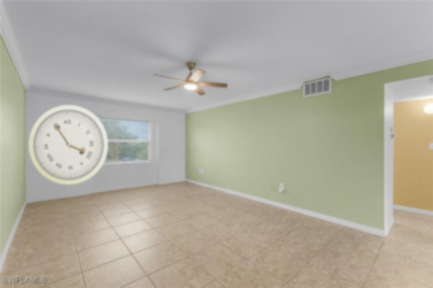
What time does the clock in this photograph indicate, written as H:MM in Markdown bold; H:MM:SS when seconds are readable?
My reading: **3:55**
